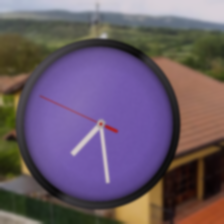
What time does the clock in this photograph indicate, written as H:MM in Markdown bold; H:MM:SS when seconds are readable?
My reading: **7:28:49**
